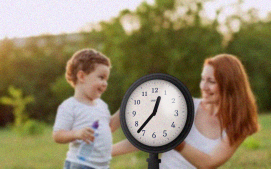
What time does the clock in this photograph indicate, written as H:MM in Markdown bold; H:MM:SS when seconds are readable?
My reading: **12:37**
